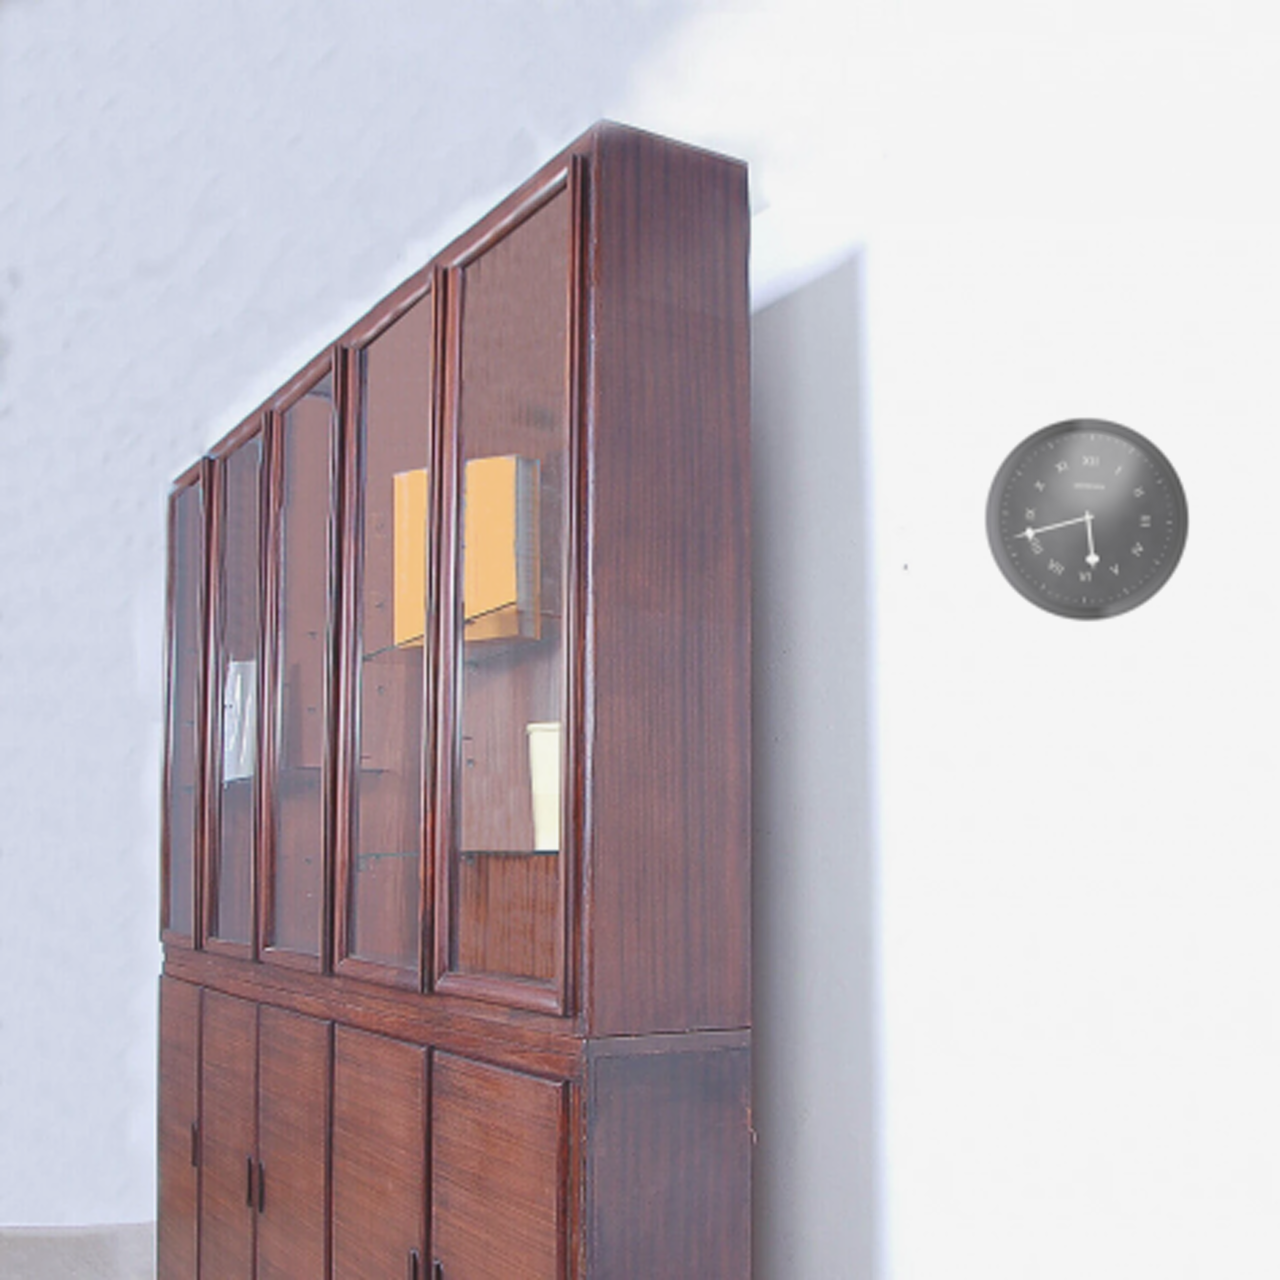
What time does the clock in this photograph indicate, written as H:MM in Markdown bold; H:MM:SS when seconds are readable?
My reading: **5:42**
